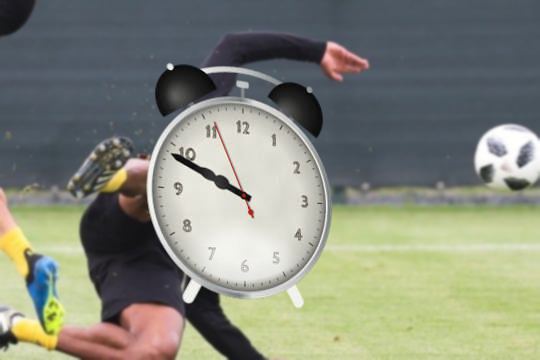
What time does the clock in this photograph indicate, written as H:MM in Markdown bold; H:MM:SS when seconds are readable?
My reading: **9:48:56**
